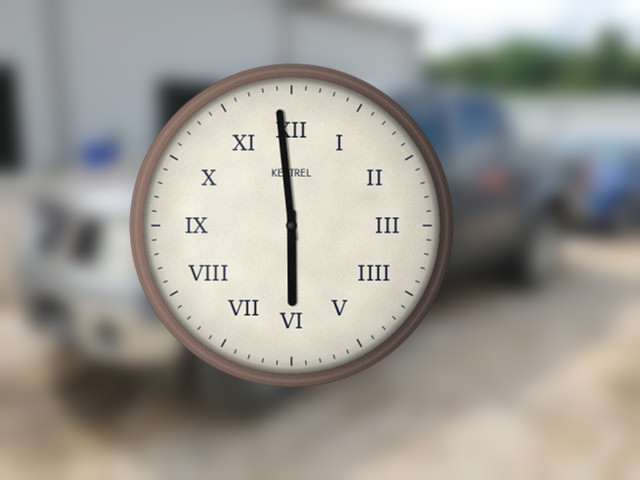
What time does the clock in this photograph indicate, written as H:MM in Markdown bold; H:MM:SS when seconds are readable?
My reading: **5:59**
